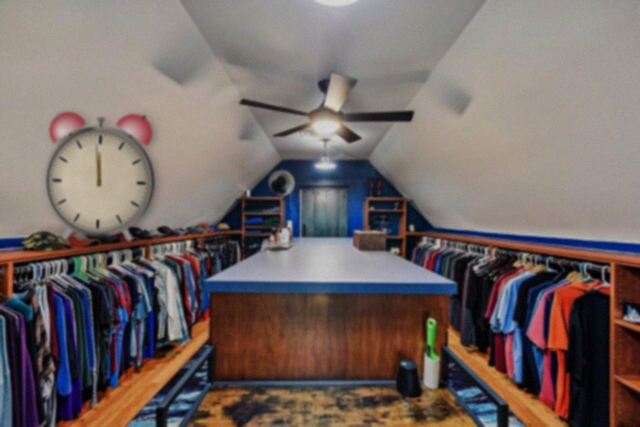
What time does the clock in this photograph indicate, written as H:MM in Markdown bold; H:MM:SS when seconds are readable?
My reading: **11:59**
